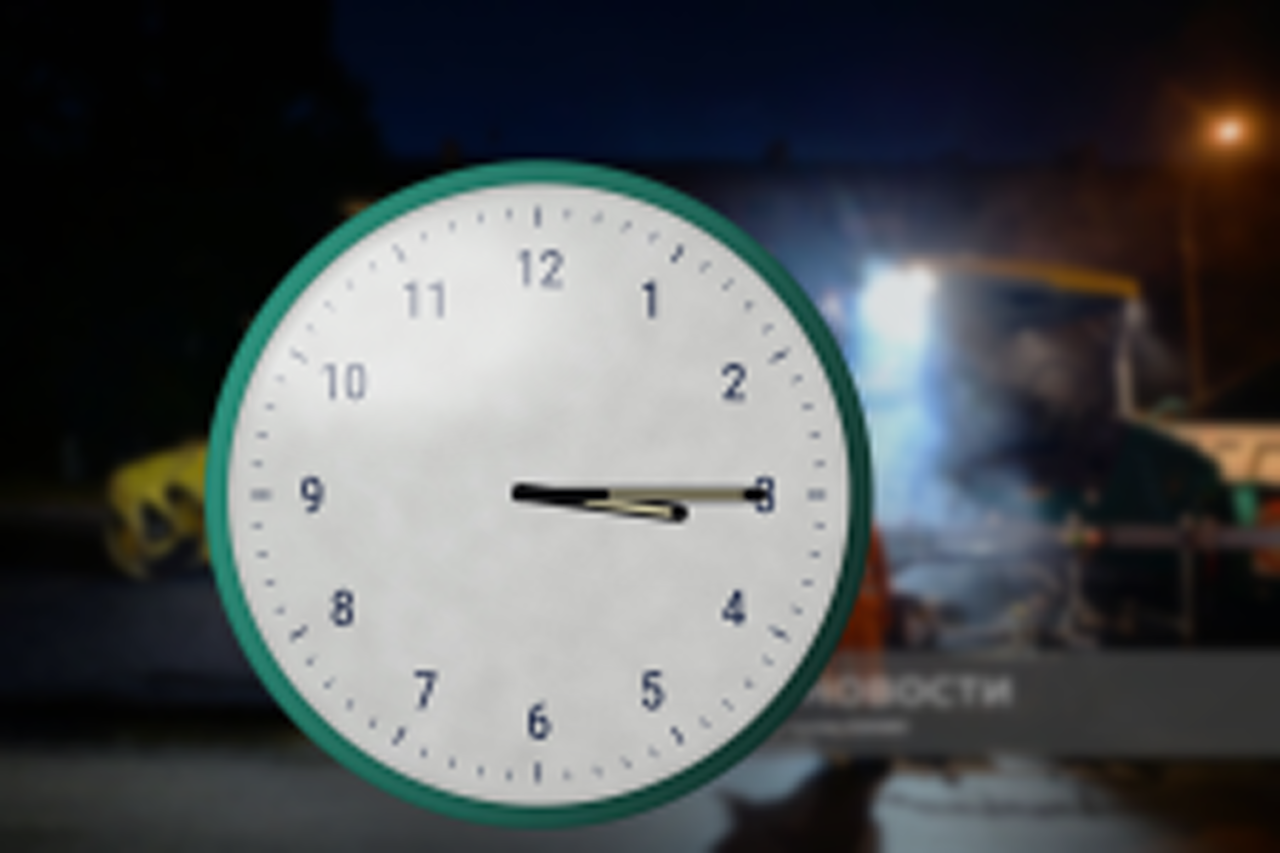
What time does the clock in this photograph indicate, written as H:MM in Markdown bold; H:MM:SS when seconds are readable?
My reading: **3:15**
